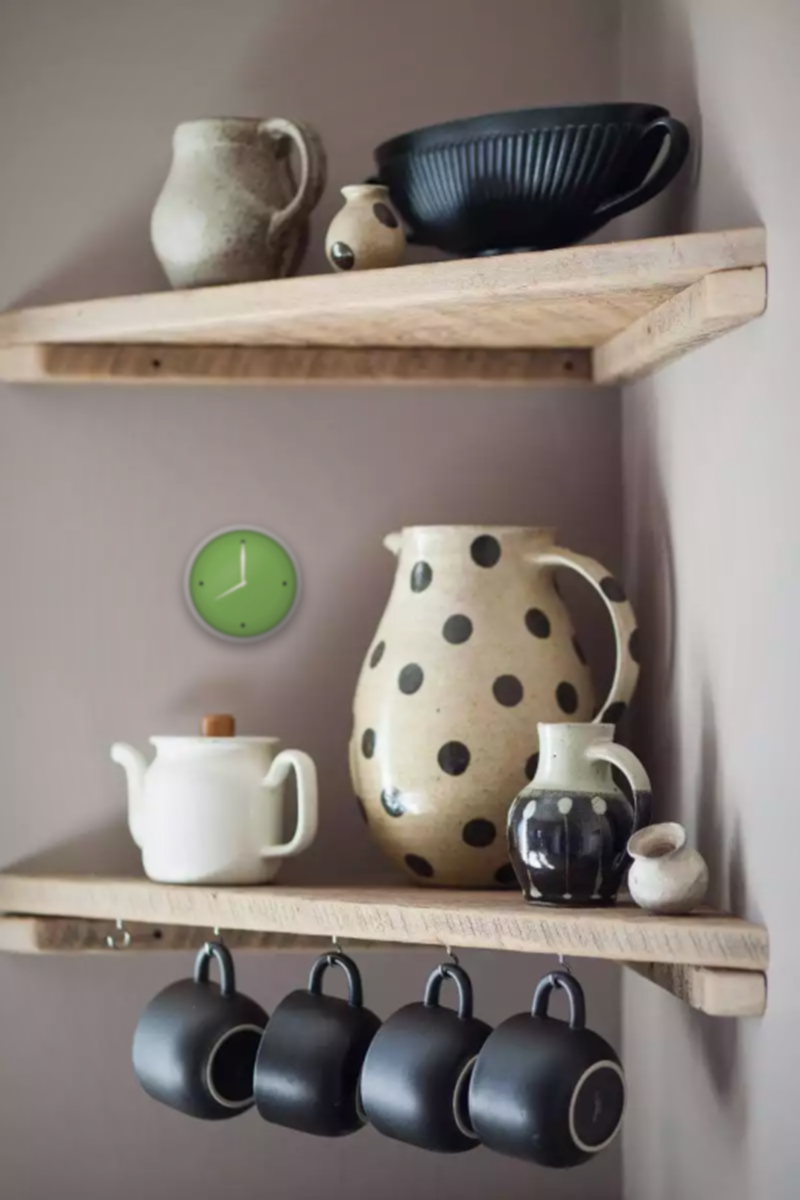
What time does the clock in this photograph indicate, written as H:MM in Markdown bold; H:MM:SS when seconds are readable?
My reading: **8:00**
